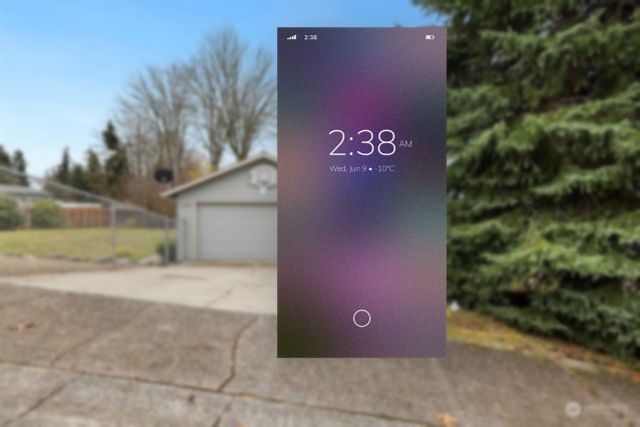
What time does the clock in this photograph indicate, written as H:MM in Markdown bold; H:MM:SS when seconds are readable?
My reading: **2:38**
